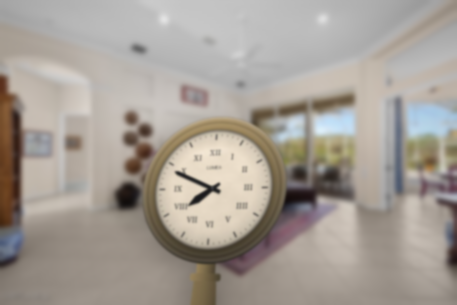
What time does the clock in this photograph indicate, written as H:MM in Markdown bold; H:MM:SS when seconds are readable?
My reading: **7:49**
